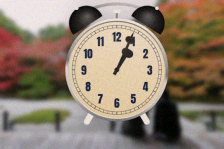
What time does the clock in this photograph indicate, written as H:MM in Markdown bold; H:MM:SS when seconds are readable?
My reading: **1:04**
